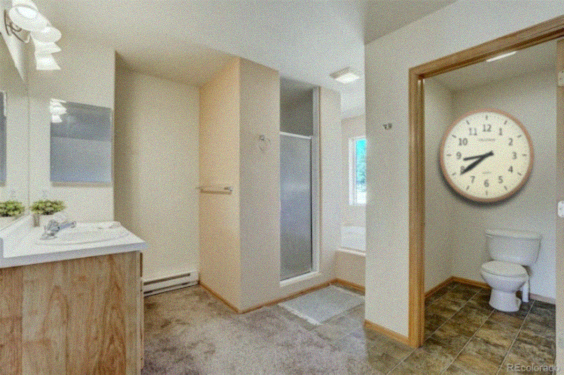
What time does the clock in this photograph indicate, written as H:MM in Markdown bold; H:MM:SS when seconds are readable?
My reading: **8:39**
